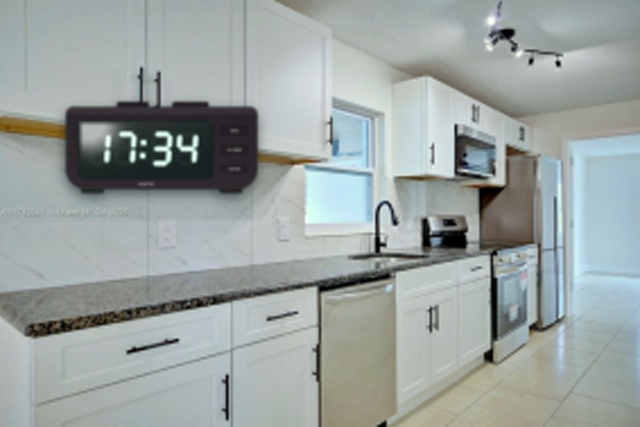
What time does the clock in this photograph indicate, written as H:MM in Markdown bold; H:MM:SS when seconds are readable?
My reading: **17:34**
